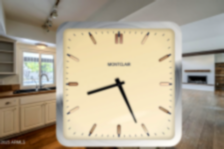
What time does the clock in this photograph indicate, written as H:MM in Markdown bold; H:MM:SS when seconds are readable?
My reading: **8:26**
